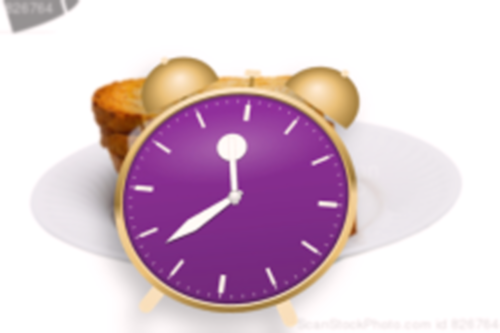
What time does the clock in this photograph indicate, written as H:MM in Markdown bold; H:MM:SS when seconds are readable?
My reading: **11:38**
